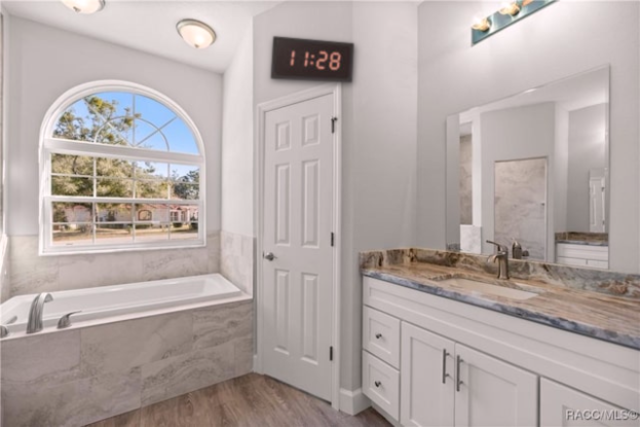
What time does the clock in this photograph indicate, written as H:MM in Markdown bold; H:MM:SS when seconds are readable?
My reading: **11:28**
